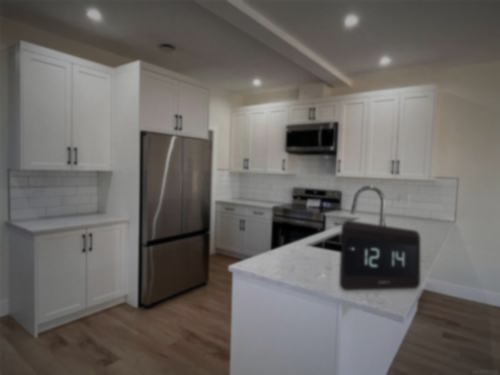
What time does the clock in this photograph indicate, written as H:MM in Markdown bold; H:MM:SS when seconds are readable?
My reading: **12:14**
